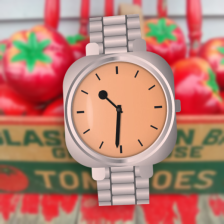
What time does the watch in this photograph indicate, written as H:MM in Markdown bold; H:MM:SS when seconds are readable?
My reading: **10:31**
